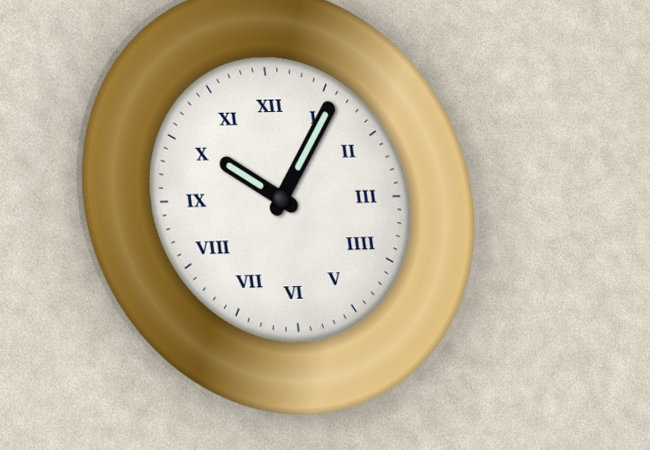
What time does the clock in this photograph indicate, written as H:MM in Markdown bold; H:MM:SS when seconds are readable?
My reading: **10:06**
